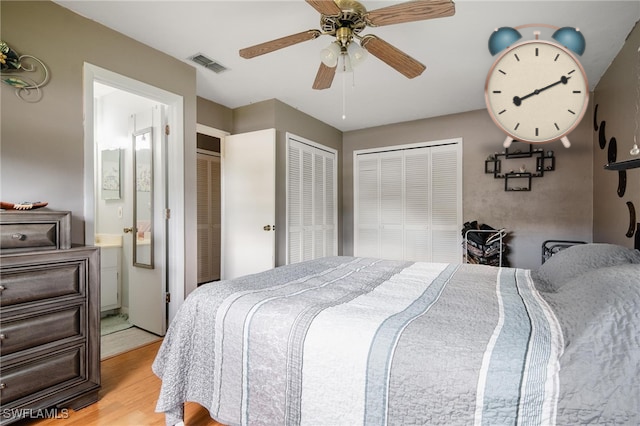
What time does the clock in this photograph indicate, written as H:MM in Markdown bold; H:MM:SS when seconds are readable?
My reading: **8:11**
